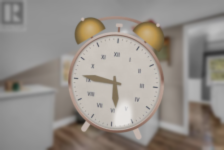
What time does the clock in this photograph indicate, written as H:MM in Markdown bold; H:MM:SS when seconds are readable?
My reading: **5:46**
